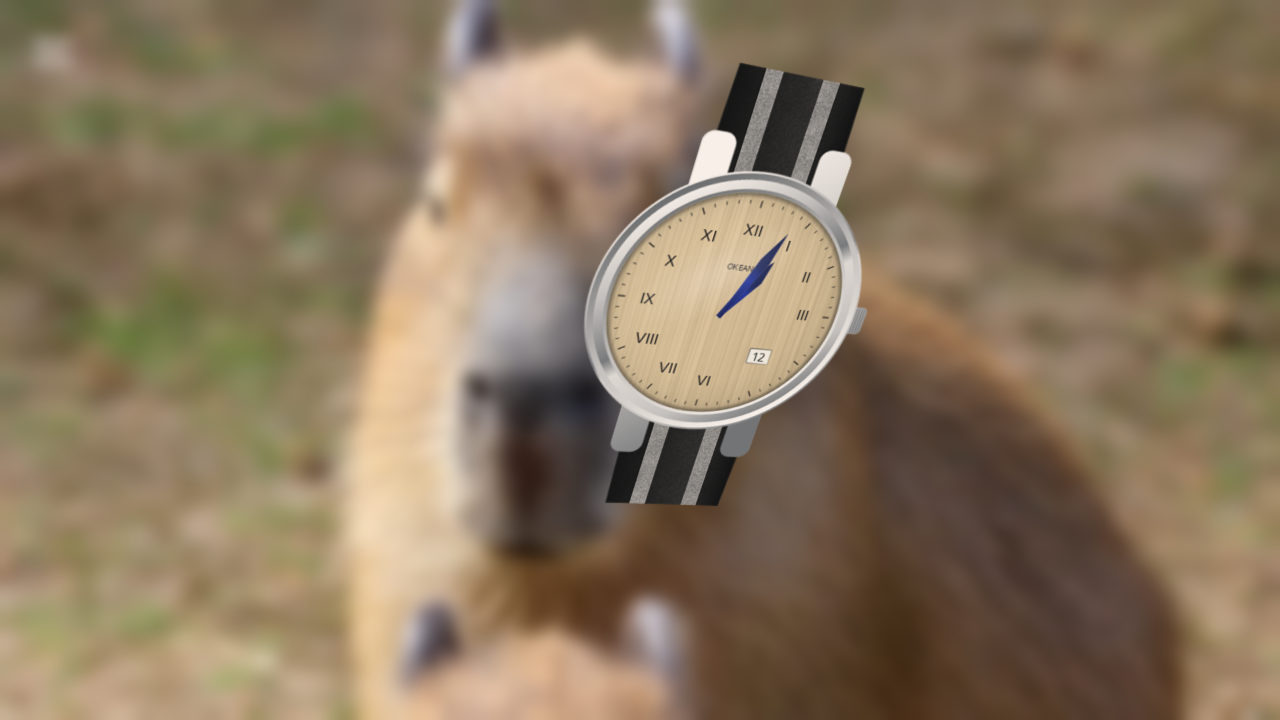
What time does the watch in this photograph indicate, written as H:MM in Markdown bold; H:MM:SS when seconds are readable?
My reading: **1:04**
